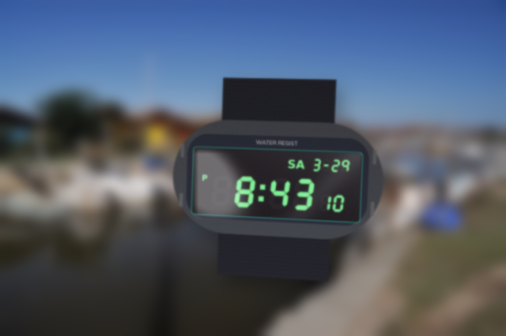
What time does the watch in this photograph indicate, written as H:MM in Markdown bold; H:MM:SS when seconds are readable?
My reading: **8:43:10**
